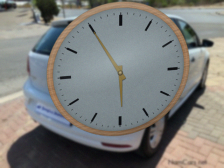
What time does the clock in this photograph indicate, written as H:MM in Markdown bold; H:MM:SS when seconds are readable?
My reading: **5:55**
